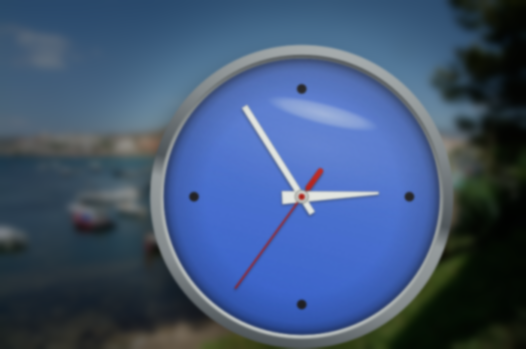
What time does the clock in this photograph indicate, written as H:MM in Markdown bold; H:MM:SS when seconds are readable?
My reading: **2:54:36**
